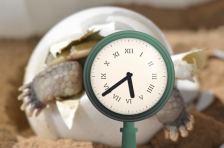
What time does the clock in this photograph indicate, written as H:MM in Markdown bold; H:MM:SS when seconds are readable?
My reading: **5:39**
